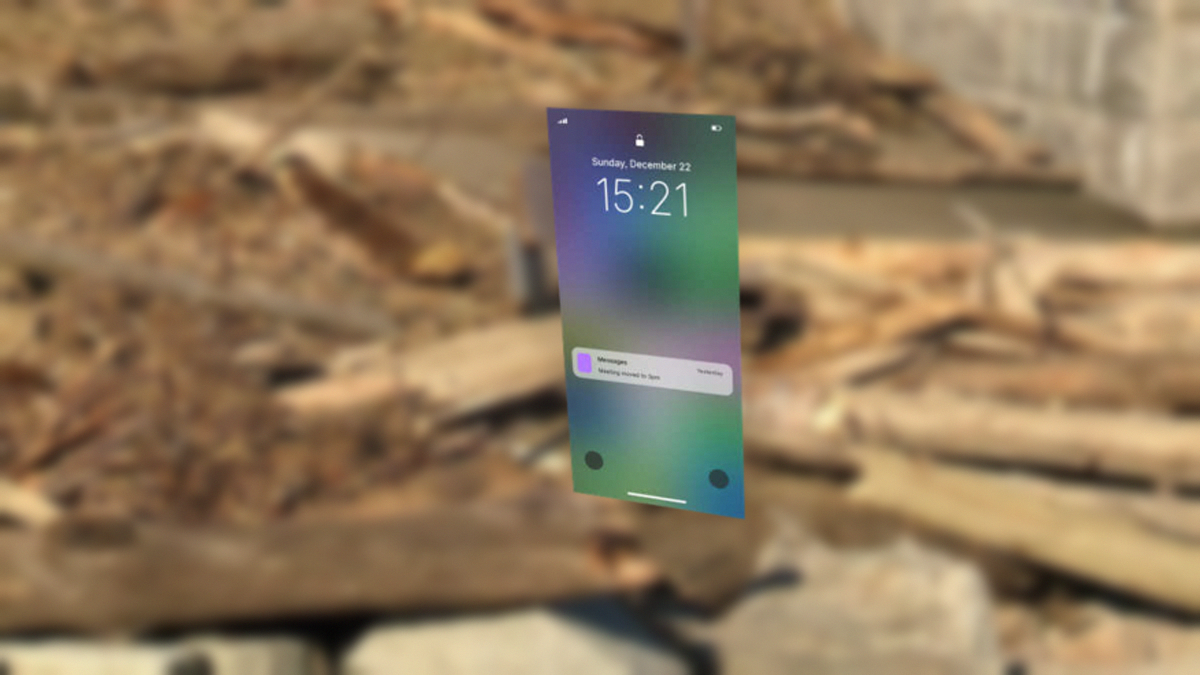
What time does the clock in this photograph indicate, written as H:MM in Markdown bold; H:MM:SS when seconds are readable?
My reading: **15:21**
